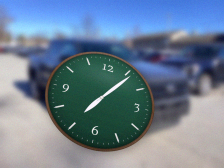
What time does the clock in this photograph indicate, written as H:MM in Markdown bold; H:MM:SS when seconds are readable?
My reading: **7:06**
